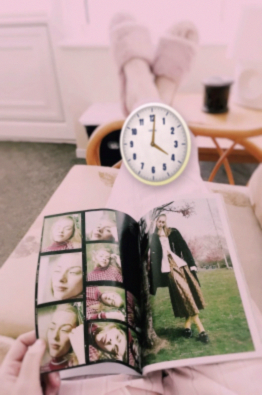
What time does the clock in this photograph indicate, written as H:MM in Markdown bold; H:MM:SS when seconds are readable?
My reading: **4:01**
